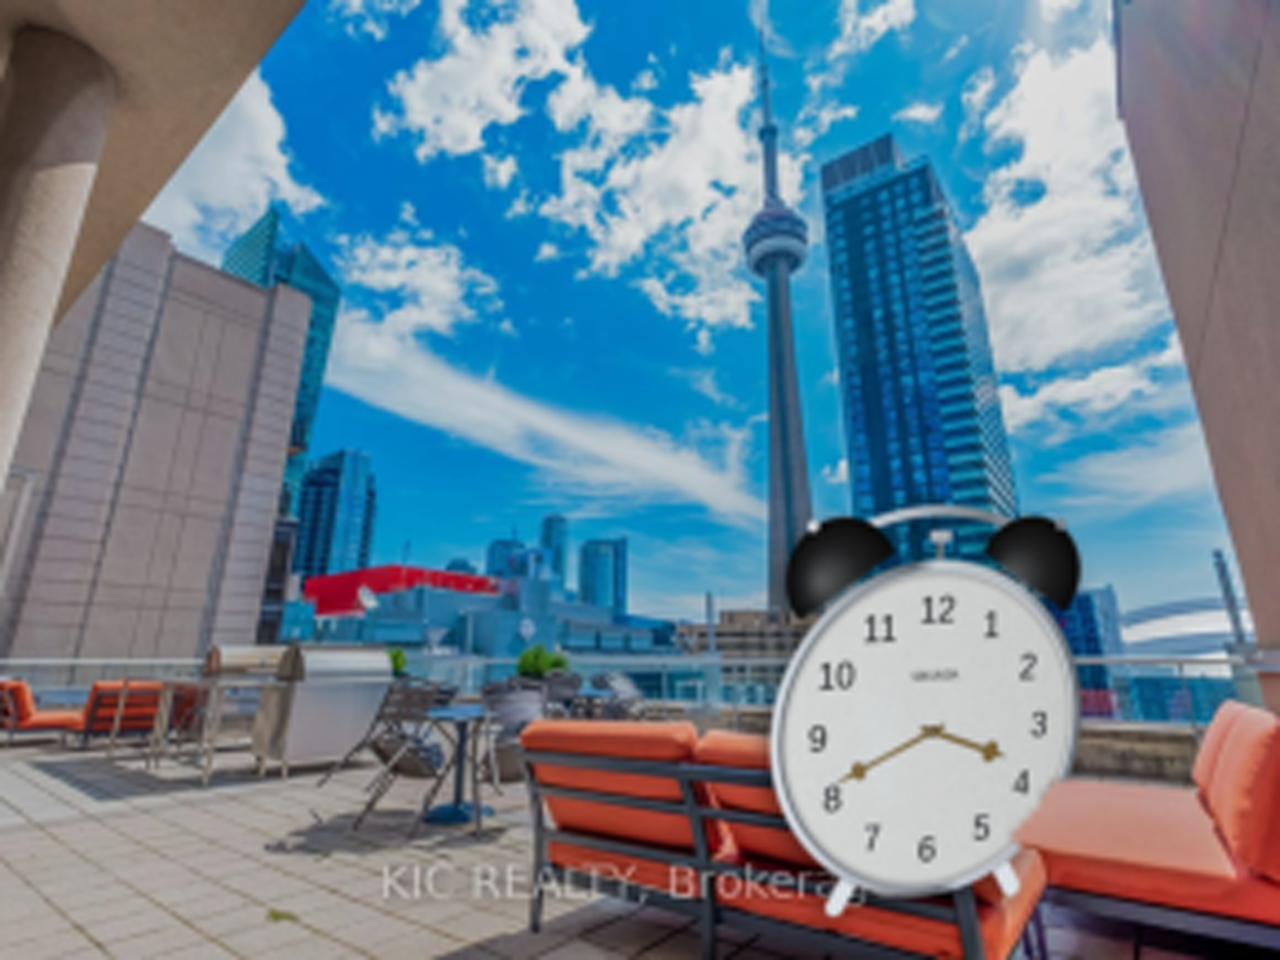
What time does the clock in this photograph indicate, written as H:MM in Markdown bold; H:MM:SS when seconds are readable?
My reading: **3:41**
